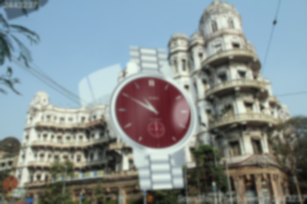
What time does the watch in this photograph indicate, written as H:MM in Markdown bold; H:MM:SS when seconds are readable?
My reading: **10:50**
